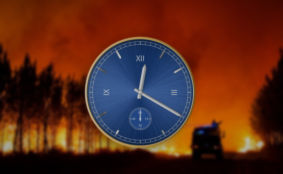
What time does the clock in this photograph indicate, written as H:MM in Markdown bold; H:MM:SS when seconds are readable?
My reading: **12:20**
